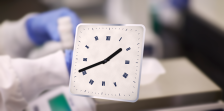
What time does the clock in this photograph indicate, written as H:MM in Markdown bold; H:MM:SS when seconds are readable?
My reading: **1:41**
